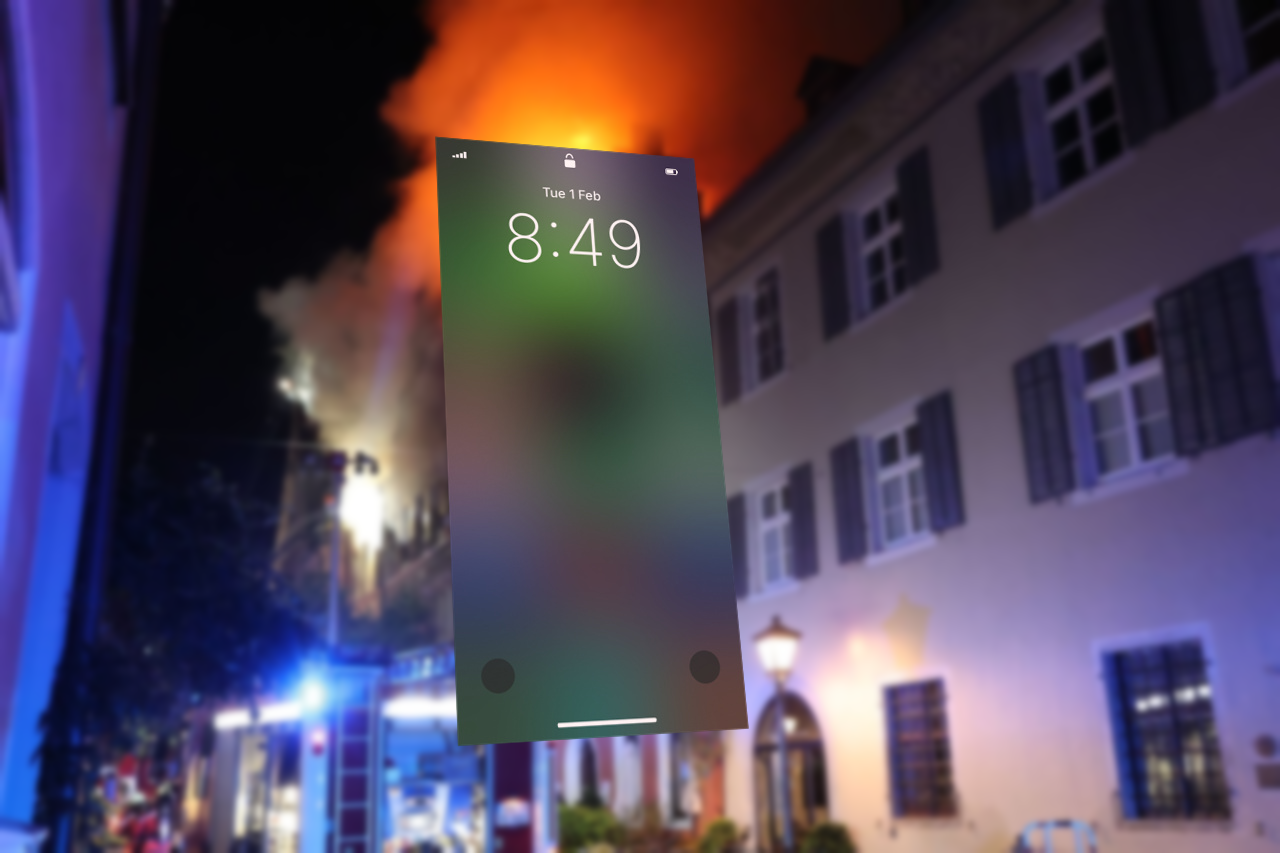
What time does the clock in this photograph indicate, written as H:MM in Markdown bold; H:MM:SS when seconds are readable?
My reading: **8:49**
